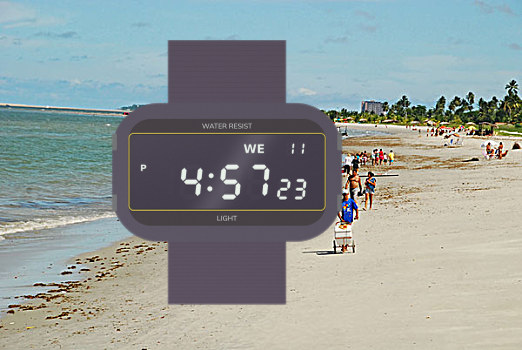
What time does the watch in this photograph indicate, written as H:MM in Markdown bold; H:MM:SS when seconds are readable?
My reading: **4:57:23**
